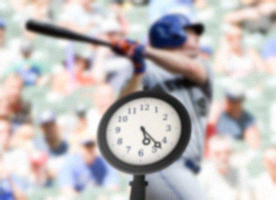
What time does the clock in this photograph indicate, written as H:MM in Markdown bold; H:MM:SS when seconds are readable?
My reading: **5:23**
